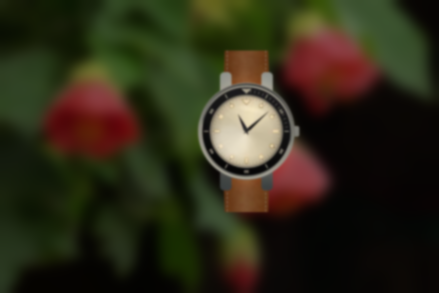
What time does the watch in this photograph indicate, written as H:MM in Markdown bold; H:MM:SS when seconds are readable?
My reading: **11:08**
